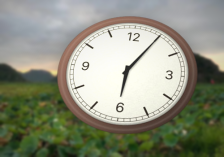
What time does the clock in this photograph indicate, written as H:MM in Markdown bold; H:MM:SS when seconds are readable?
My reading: **6:05**
